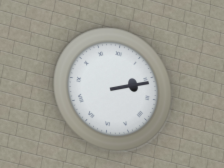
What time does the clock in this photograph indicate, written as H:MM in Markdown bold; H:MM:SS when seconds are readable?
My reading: **2:11**
